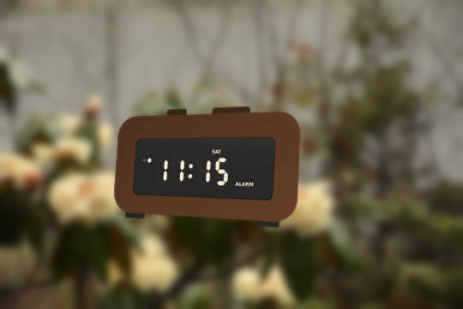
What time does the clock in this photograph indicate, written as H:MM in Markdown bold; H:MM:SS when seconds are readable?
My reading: **11:15**
